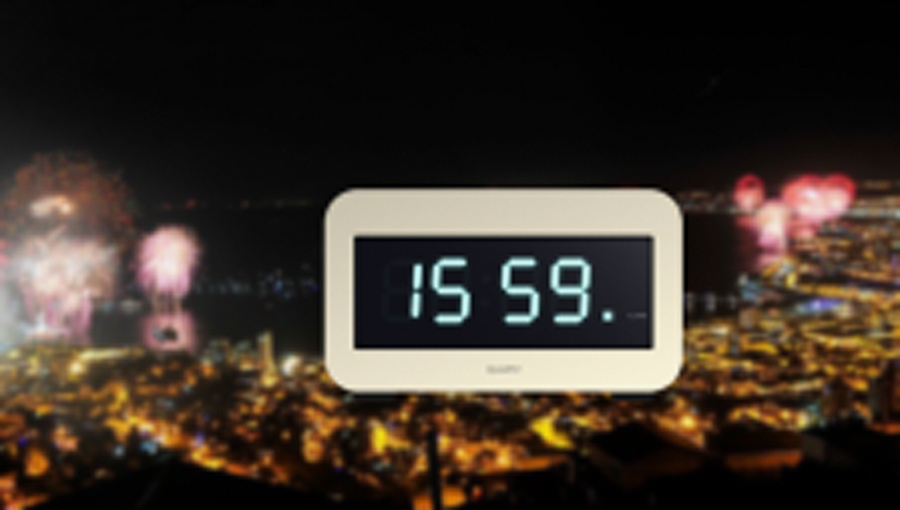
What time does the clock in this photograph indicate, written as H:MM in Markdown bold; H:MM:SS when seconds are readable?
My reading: **15:59**
